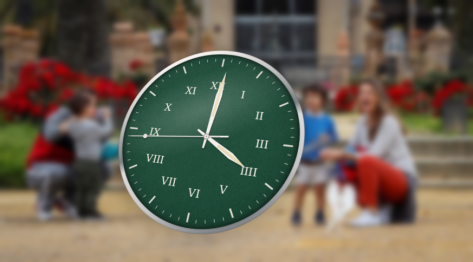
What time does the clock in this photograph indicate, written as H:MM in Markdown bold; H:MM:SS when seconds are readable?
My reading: **4:00:44**
